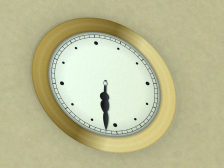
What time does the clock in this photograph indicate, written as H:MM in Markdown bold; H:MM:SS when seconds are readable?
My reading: **6:32**
